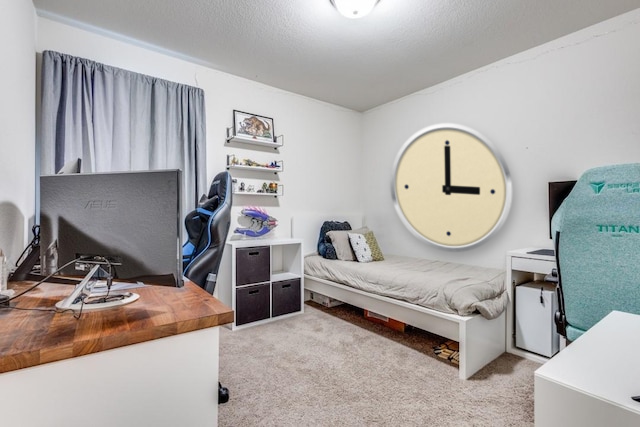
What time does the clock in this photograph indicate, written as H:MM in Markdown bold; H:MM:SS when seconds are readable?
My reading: **3:00**
